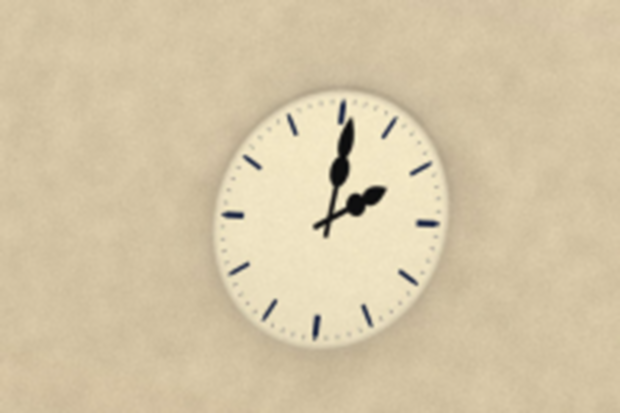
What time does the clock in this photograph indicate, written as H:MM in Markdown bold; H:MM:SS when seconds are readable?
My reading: **2:01**
